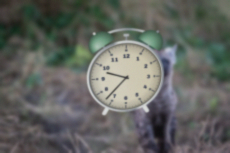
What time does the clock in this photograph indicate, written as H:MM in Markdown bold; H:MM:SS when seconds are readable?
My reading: **9:37**
